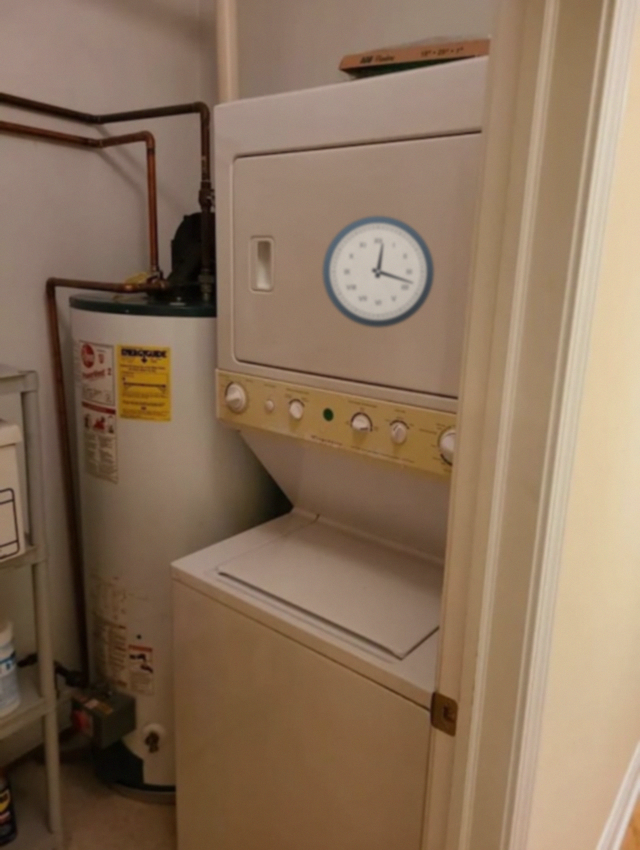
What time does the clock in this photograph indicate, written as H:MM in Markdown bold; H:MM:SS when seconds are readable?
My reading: **12:18**
